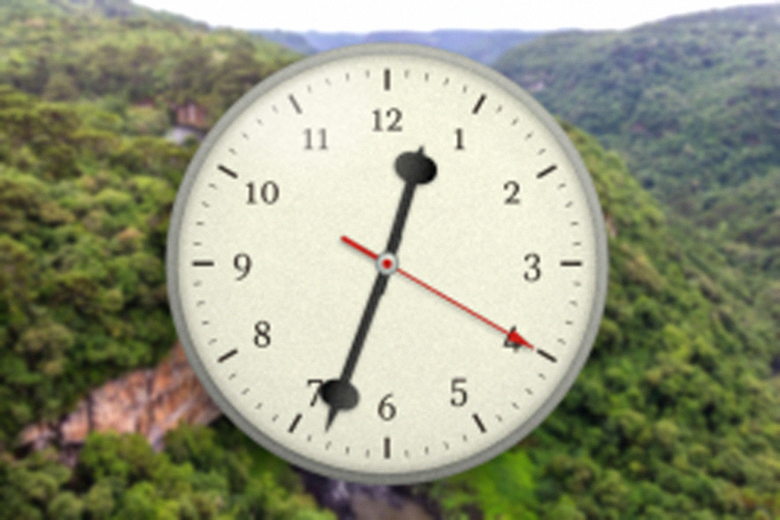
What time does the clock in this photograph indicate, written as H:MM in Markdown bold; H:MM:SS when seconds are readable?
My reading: **12:33:20**
